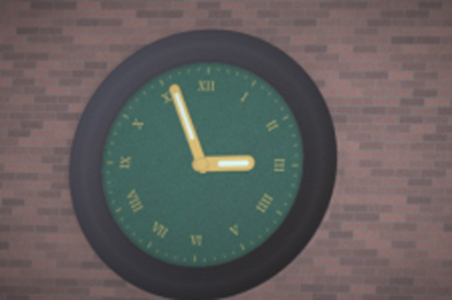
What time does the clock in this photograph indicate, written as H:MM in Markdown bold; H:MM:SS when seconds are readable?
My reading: **2:56**
